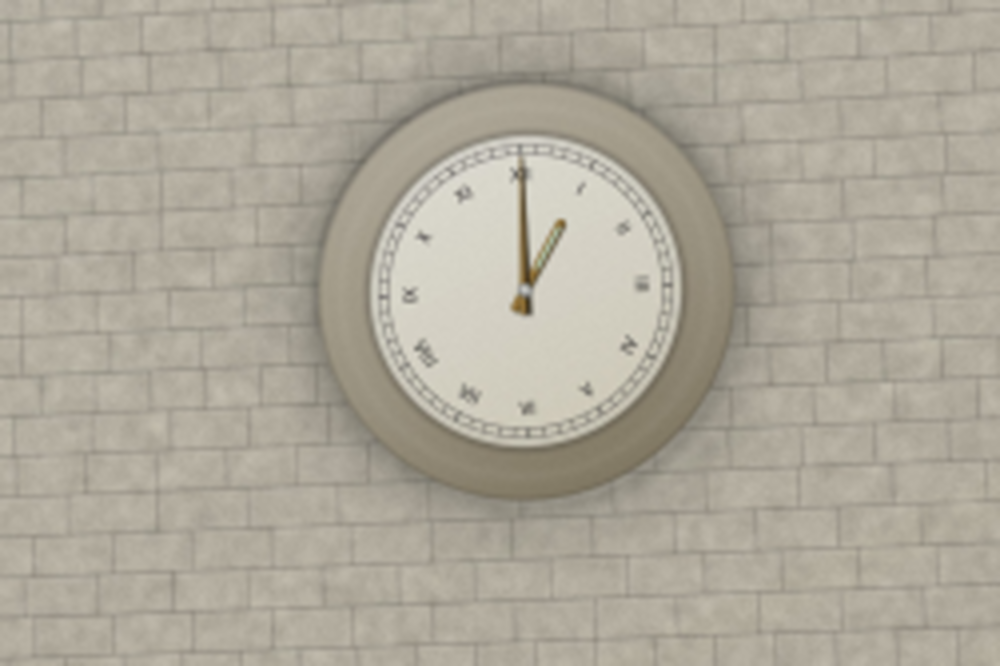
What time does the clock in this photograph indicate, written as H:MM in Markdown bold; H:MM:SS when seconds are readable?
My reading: **1:00**
